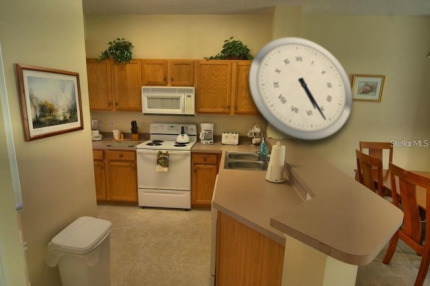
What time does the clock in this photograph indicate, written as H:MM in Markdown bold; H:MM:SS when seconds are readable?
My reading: **5:26**
